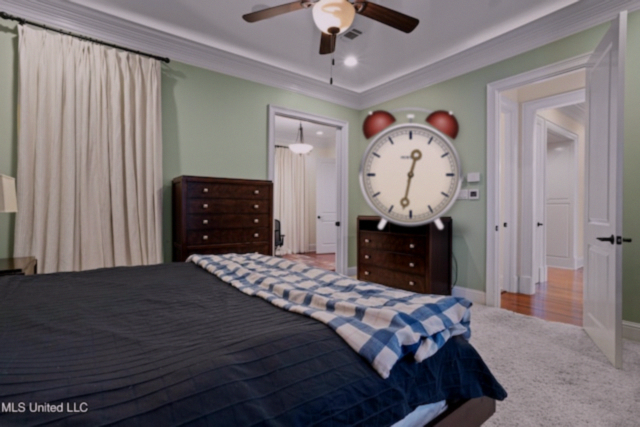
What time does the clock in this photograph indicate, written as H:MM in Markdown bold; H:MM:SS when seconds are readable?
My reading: **12:32**
